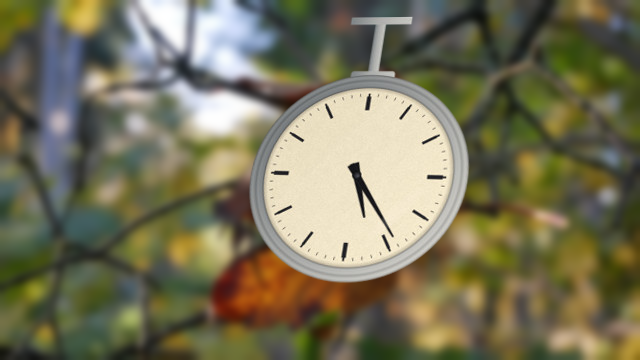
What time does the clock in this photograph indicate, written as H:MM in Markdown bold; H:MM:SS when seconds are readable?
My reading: **5:24**
